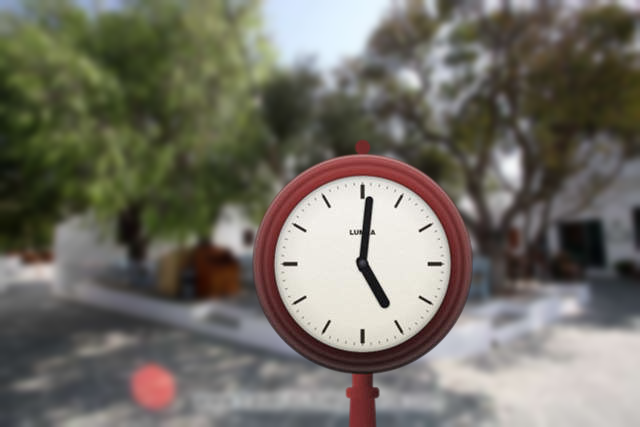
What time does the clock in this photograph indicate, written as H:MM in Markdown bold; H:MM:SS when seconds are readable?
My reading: **5:01**
